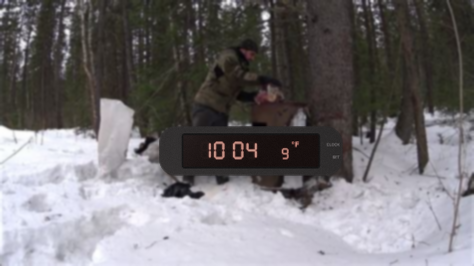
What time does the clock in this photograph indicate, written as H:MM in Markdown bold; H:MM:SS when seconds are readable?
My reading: **10:04**
